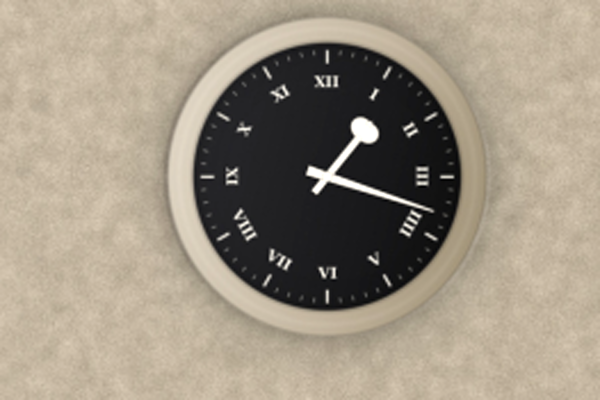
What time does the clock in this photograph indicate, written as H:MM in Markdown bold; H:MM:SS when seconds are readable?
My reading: **1:18**
